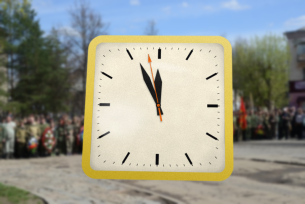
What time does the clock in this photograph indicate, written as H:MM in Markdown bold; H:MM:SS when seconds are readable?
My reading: **11:55:58**
